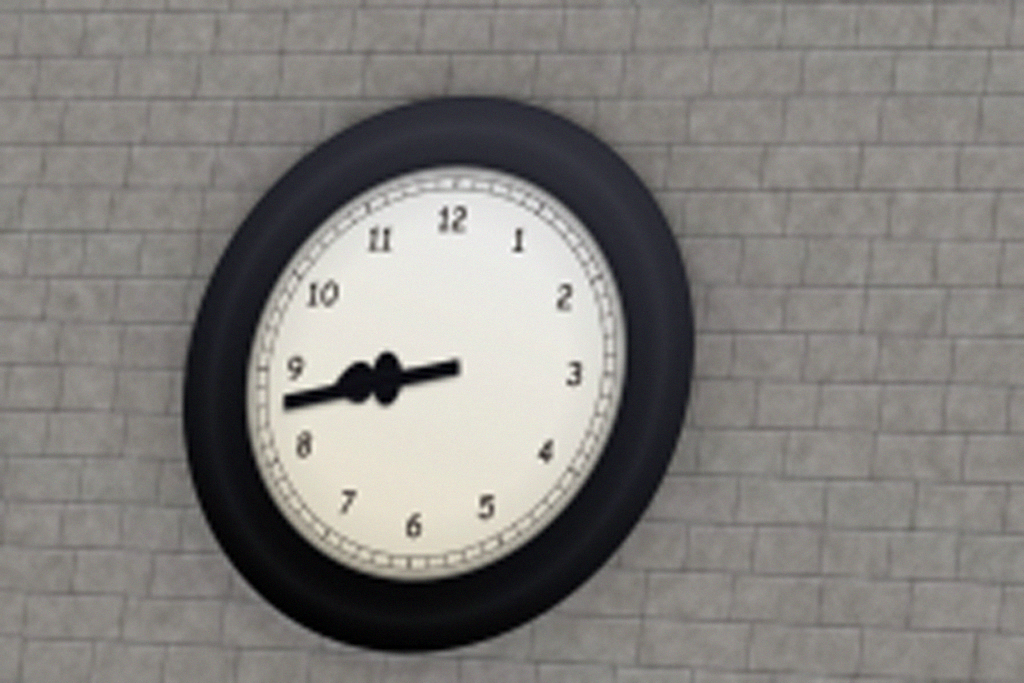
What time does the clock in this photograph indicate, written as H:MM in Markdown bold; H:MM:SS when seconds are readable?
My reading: **8:43**
